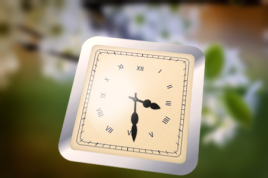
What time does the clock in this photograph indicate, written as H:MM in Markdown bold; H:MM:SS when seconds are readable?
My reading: **3:29**
